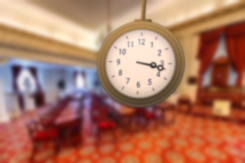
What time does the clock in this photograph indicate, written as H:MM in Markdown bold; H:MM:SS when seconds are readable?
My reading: **3:17**
